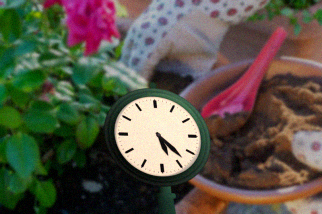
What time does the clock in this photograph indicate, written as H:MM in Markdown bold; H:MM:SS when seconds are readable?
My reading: **5:23**
